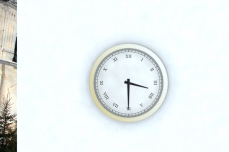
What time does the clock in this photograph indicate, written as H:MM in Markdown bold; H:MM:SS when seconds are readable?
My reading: **3:30**
